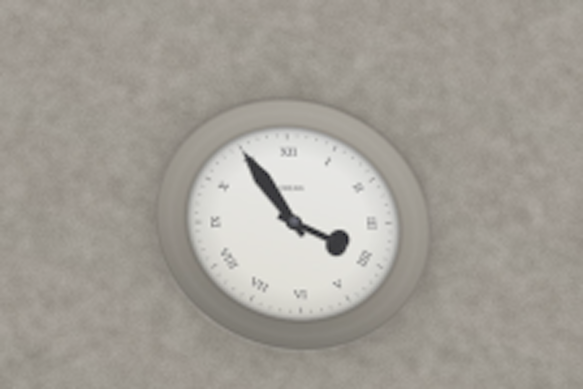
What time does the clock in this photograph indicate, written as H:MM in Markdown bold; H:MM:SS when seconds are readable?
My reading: **3:55**
